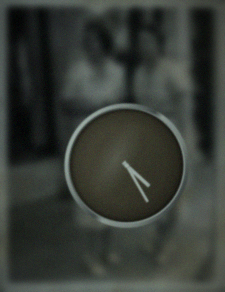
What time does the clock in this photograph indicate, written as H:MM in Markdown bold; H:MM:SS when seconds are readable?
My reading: **4:25**
